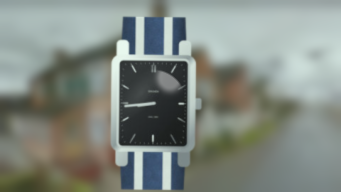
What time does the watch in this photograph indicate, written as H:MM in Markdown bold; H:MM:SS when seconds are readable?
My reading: **8:44**
